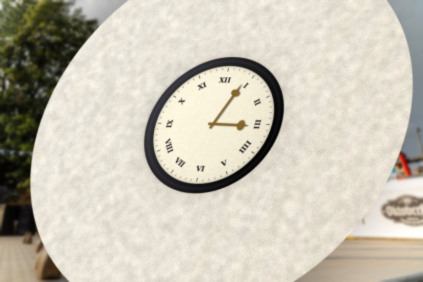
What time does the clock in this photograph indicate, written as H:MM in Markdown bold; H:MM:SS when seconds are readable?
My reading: **3:04**
